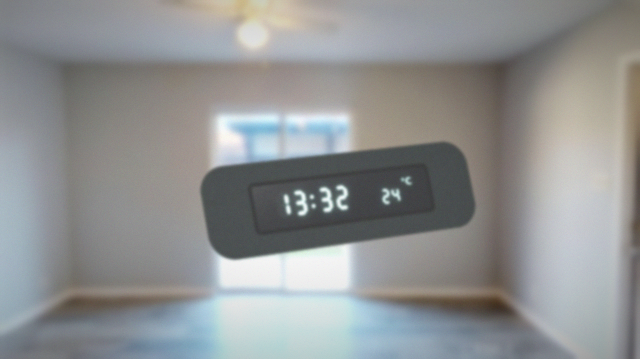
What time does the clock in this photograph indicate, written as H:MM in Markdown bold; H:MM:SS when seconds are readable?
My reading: **13:32**
